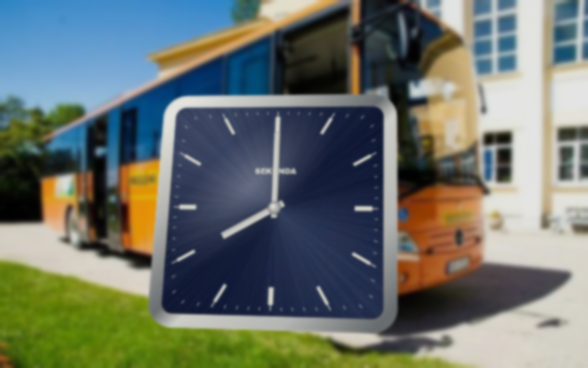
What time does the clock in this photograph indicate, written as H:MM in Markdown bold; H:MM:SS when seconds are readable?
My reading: **8:00**
